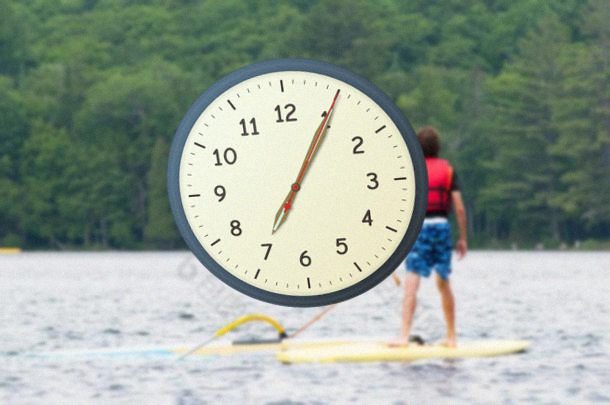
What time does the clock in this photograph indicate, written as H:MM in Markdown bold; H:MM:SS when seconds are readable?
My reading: **7:05:05**
